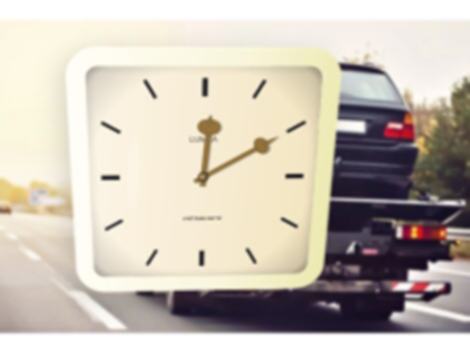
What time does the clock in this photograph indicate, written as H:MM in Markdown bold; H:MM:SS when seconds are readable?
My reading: **12:10**
